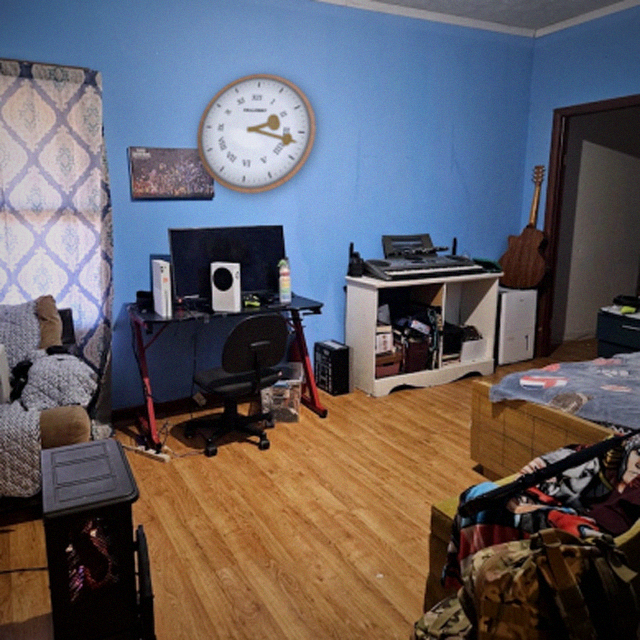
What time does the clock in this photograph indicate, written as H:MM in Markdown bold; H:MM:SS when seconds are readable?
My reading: **2:17**
